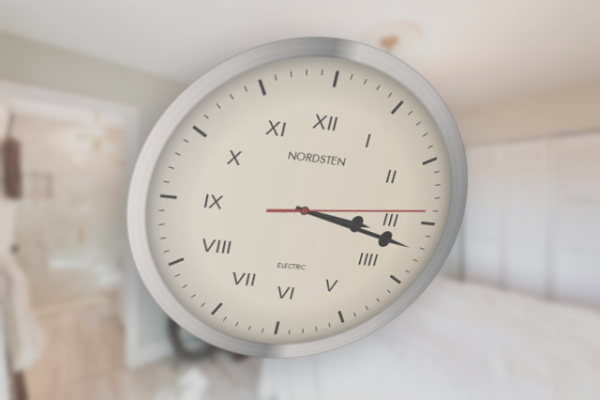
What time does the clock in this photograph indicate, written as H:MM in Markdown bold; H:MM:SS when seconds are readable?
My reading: **3:17:14**
